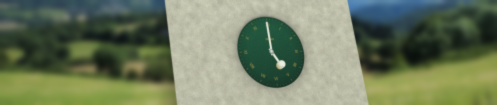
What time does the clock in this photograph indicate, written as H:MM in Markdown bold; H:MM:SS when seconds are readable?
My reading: **5:00**
